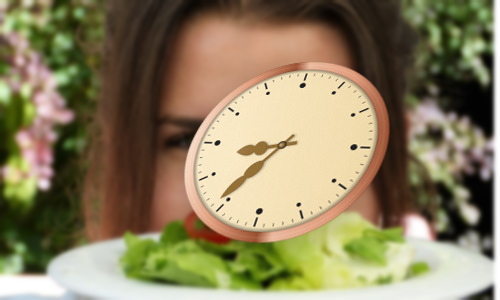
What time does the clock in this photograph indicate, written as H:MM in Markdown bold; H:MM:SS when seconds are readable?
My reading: **8:36**
